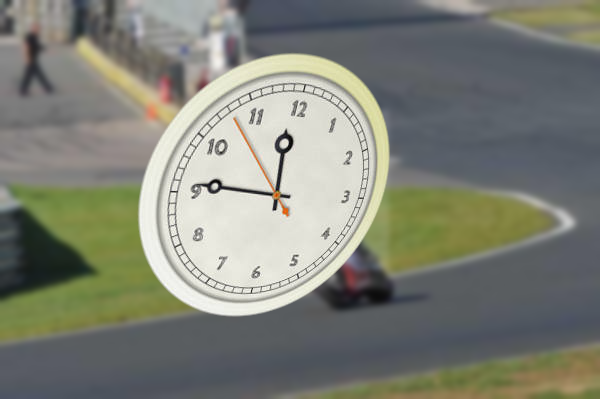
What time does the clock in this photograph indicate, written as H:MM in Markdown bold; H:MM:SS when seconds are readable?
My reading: **11:45:53**
